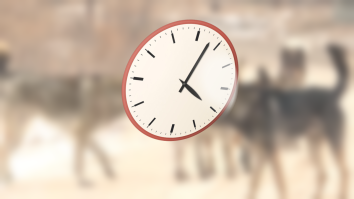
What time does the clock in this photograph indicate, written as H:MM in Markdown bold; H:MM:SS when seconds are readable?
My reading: **4:03**
